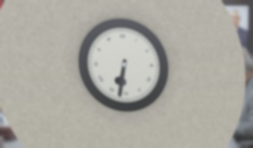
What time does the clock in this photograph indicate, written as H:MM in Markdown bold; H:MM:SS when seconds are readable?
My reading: **6:32**
